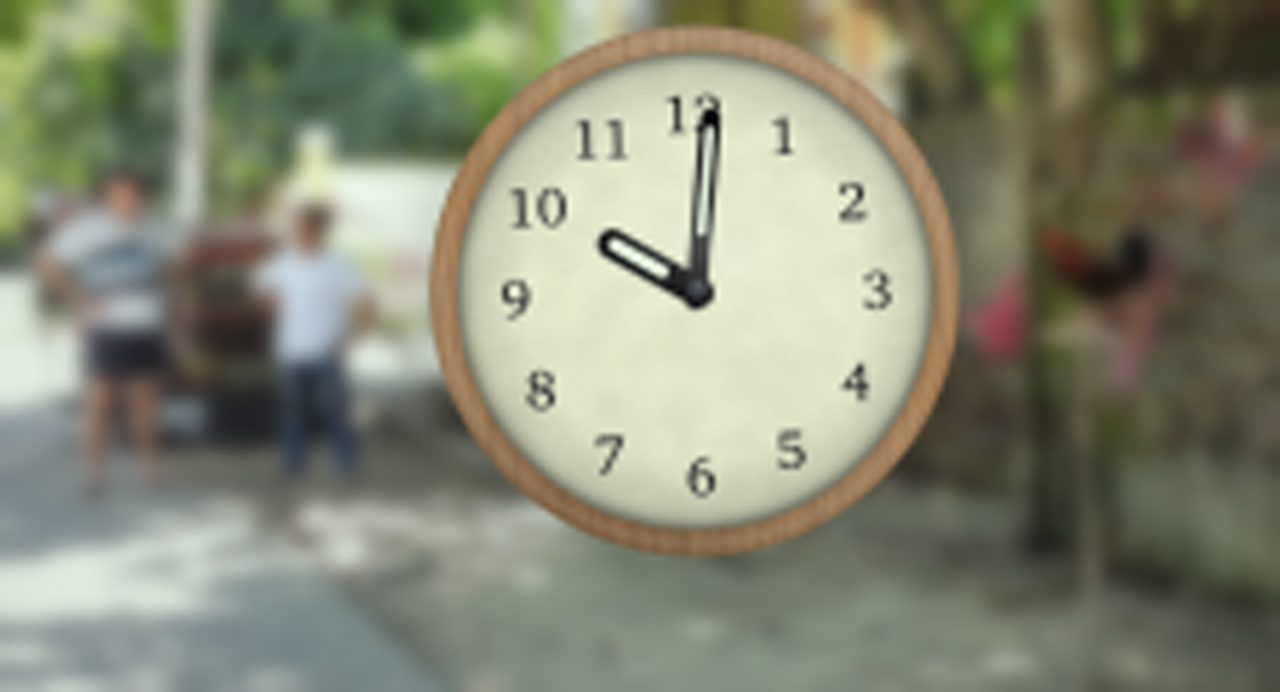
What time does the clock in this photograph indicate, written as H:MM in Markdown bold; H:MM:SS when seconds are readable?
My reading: **10:01**
